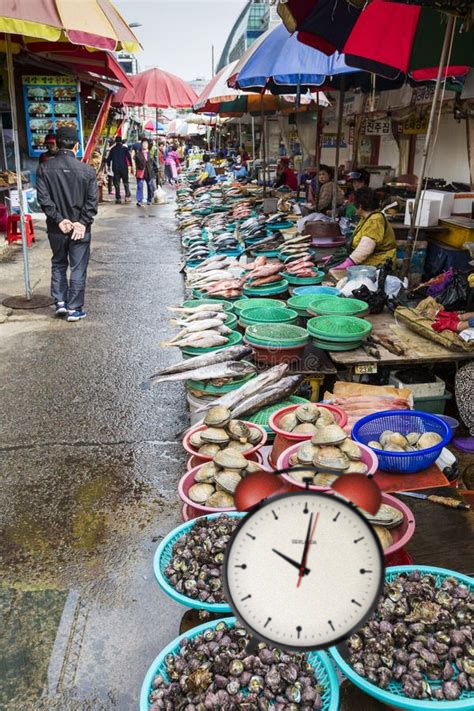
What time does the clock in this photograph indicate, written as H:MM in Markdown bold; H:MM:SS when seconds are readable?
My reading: **10:01:02**
